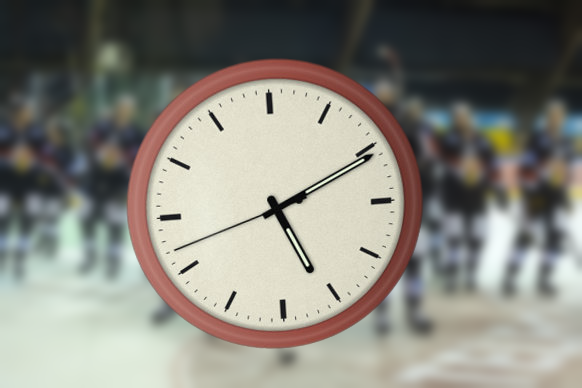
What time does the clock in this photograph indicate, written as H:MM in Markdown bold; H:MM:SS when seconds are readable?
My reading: **5:10:42**
